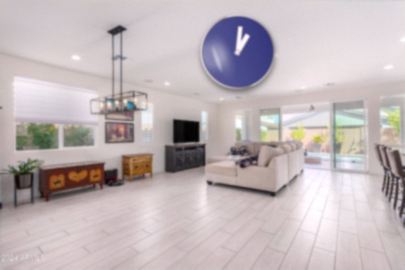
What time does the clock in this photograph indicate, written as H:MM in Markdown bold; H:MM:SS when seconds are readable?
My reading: **1:01**
